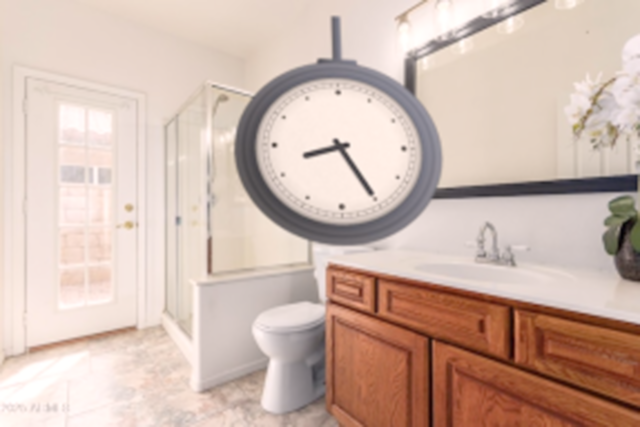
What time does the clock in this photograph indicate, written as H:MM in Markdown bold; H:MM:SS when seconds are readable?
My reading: **8:25**
